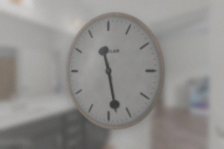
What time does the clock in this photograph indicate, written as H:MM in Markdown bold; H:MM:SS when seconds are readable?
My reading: **11:28**
